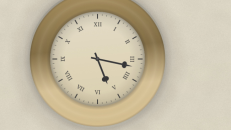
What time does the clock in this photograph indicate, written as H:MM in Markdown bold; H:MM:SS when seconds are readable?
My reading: **5:17**
